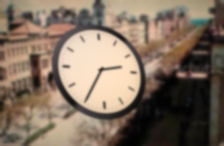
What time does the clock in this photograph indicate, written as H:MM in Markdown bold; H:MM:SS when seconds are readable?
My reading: **2:35**
